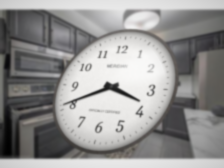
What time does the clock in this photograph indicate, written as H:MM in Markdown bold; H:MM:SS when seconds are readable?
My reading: **3:41**
